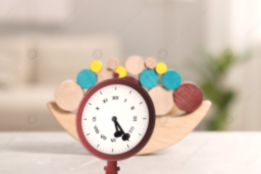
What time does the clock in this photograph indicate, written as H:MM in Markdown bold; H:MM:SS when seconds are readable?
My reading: **5:24**
